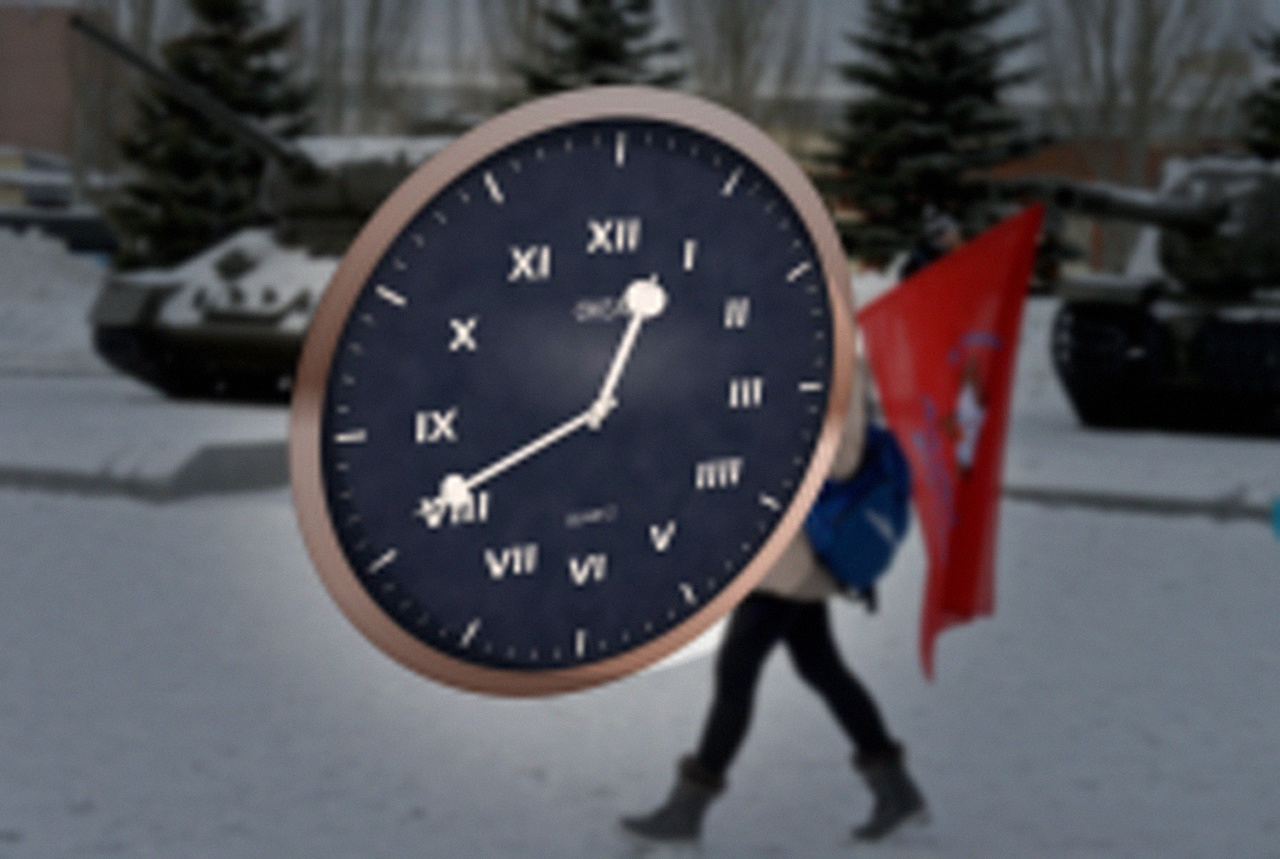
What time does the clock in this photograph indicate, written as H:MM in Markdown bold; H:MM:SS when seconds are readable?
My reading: **12:41**
